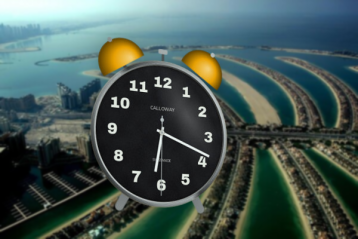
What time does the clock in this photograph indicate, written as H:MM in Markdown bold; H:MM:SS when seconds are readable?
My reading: **6:18:30**
